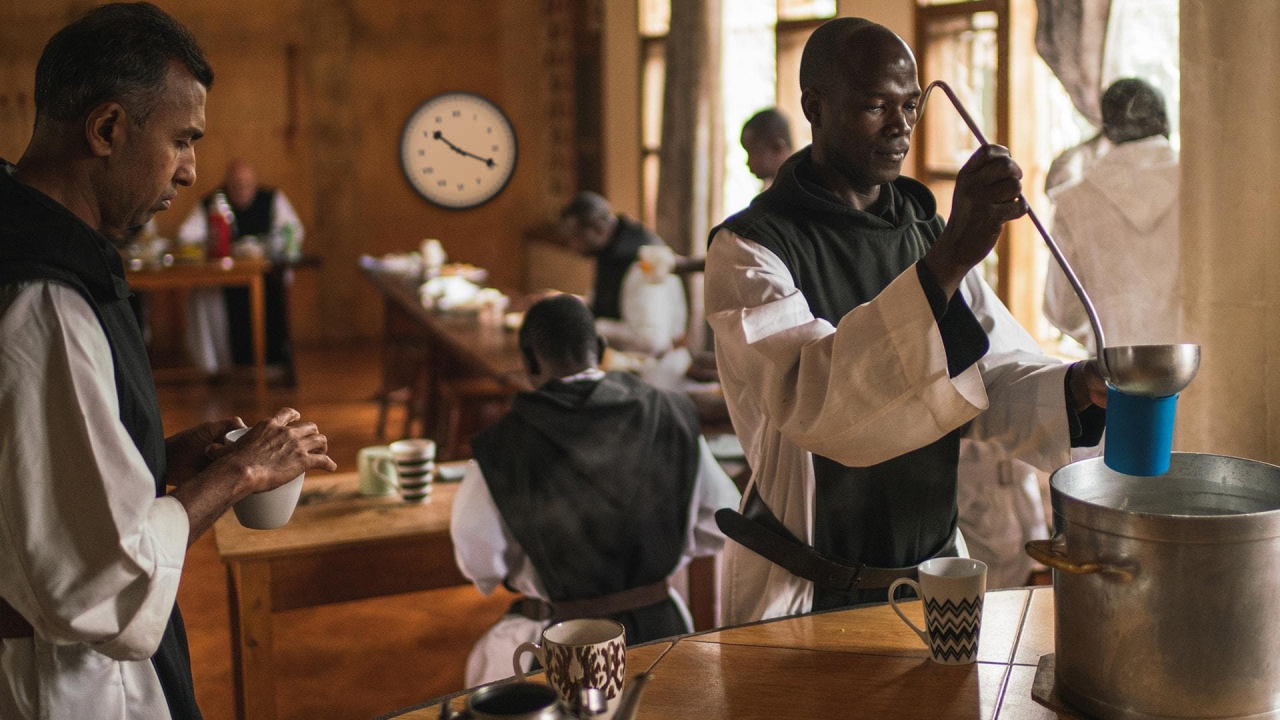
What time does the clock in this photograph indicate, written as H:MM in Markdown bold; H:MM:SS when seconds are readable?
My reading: **10:19**
